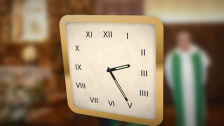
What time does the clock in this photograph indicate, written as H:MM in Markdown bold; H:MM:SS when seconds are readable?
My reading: **2:25**
